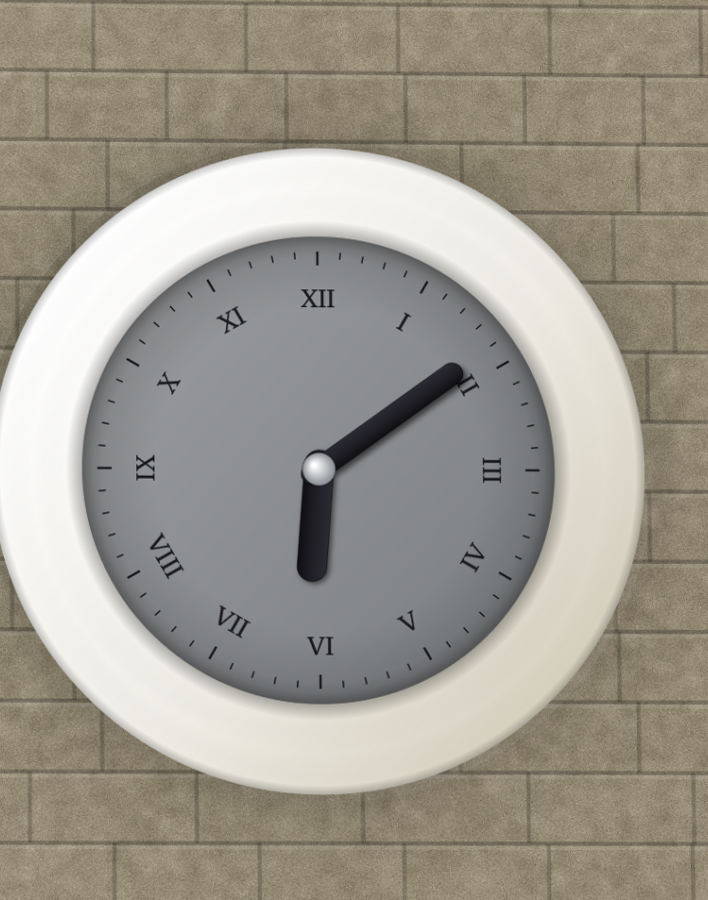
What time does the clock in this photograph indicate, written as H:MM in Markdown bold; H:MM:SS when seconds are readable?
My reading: **6:09**
